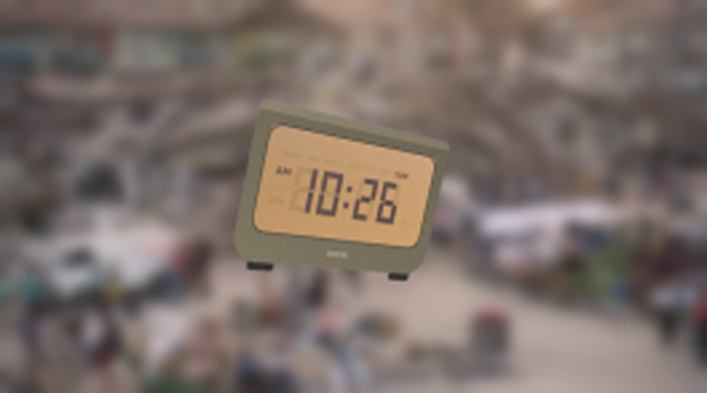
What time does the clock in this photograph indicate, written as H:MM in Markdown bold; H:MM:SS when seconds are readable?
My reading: **10:26**
